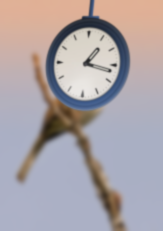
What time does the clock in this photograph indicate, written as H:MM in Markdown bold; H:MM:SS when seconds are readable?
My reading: **1:17**
